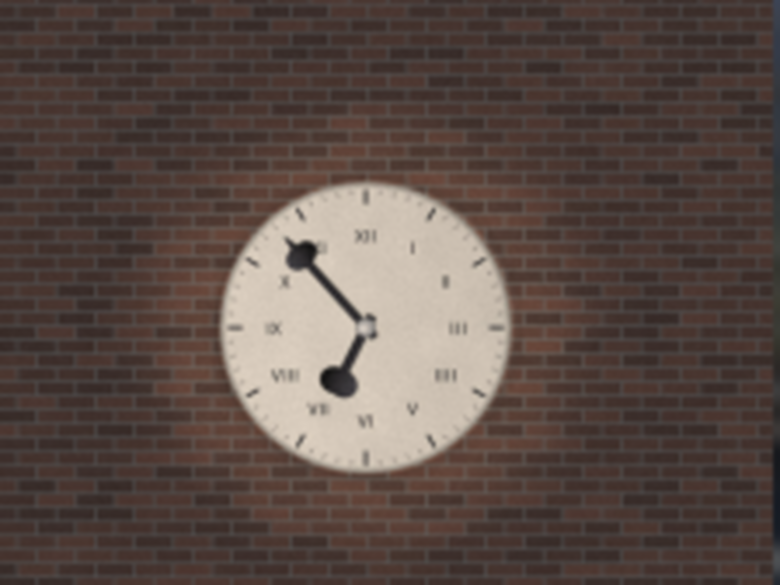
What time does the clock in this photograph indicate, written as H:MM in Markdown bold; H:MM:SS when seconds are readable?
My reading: **6:53**
